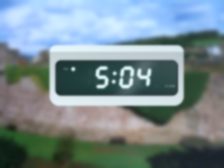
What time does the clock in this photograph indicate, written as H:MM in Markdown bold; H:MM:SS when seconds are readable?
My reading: **5:04**
